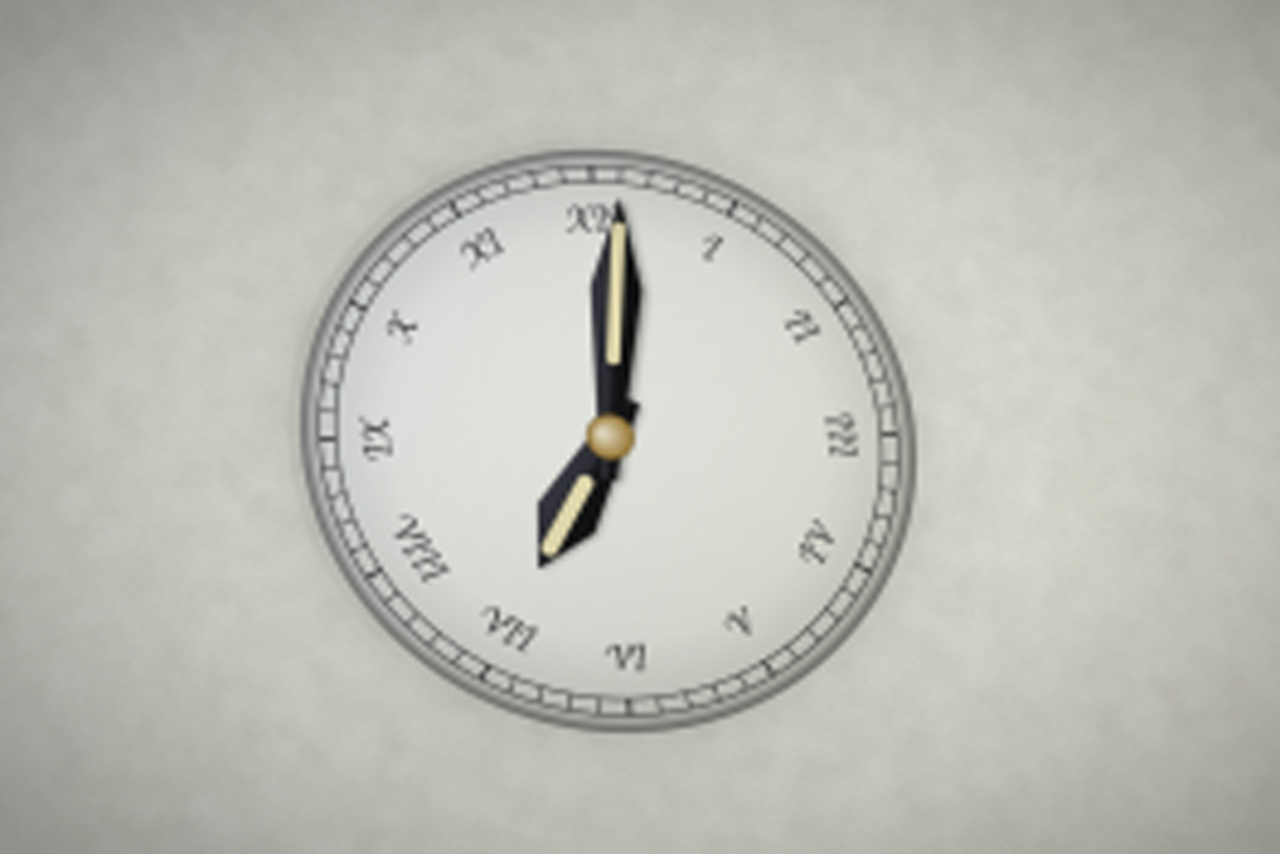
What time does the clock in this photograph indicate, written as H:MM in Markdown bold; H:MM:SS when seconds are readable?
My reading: **7:01**
